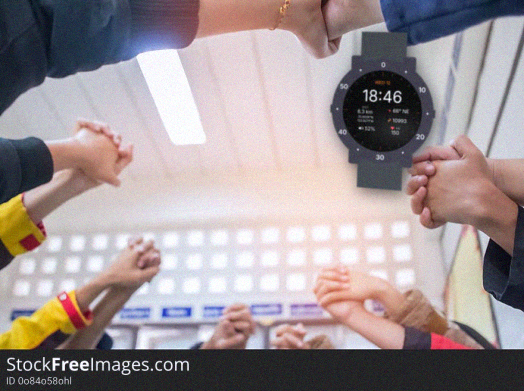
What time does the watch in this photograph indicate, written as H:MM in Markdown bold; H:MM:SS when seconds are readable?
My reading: **18:46**
